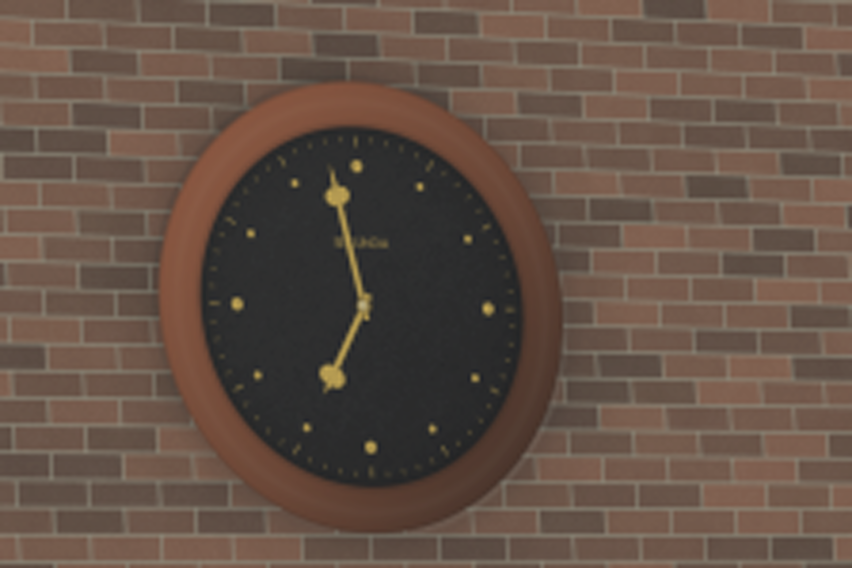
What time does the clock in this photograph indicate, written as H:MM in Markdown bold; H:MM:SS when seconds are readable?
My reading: **6:58**
